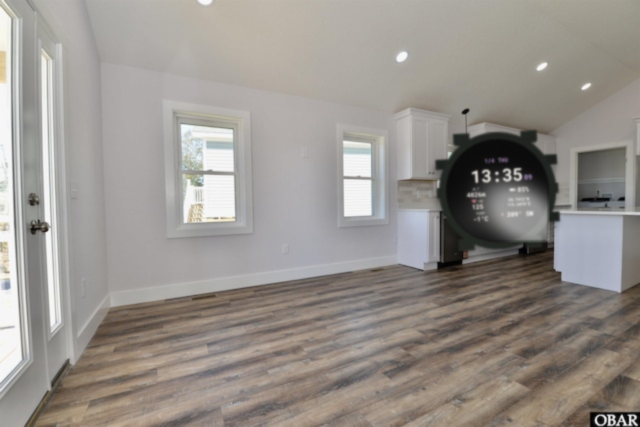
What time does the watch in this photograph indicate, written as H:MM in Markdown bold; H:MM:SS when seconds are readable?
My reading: **13:35**
